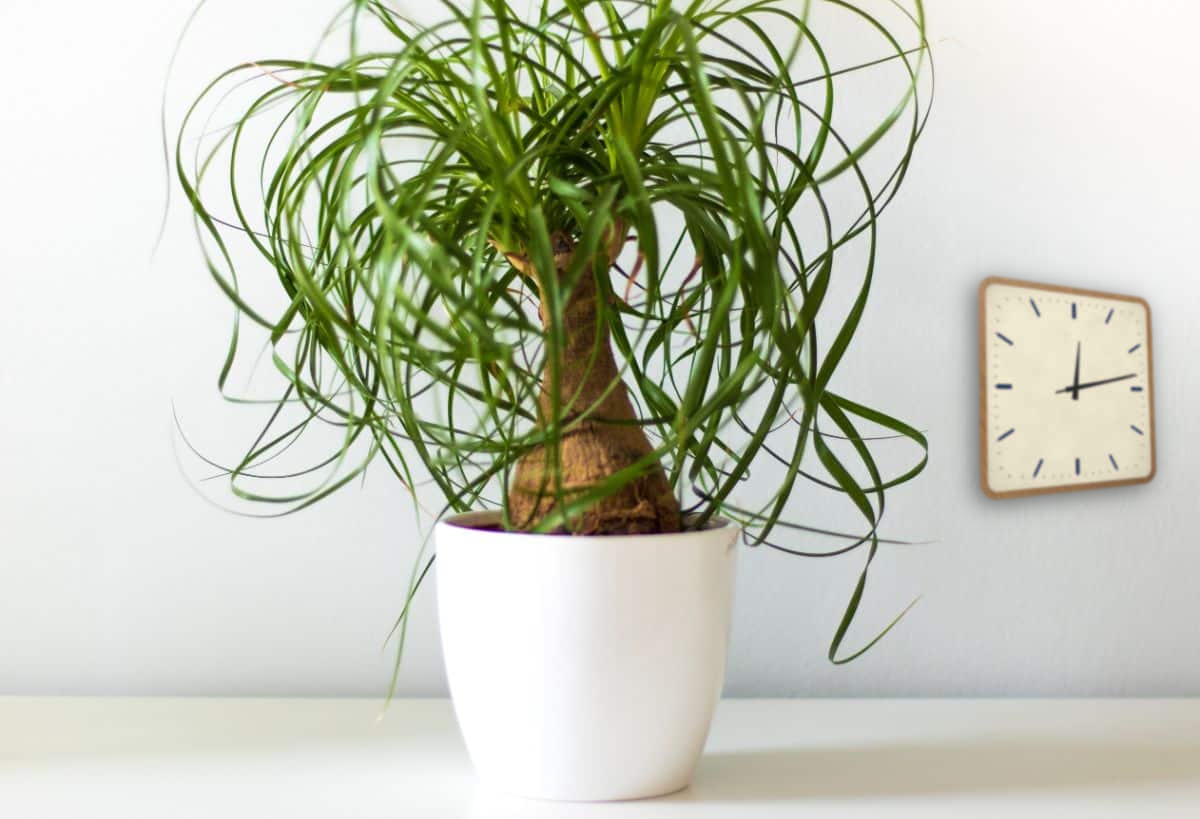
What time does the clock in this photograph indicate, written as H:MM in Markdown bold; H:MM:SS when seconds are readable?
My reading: **12:13:13**
